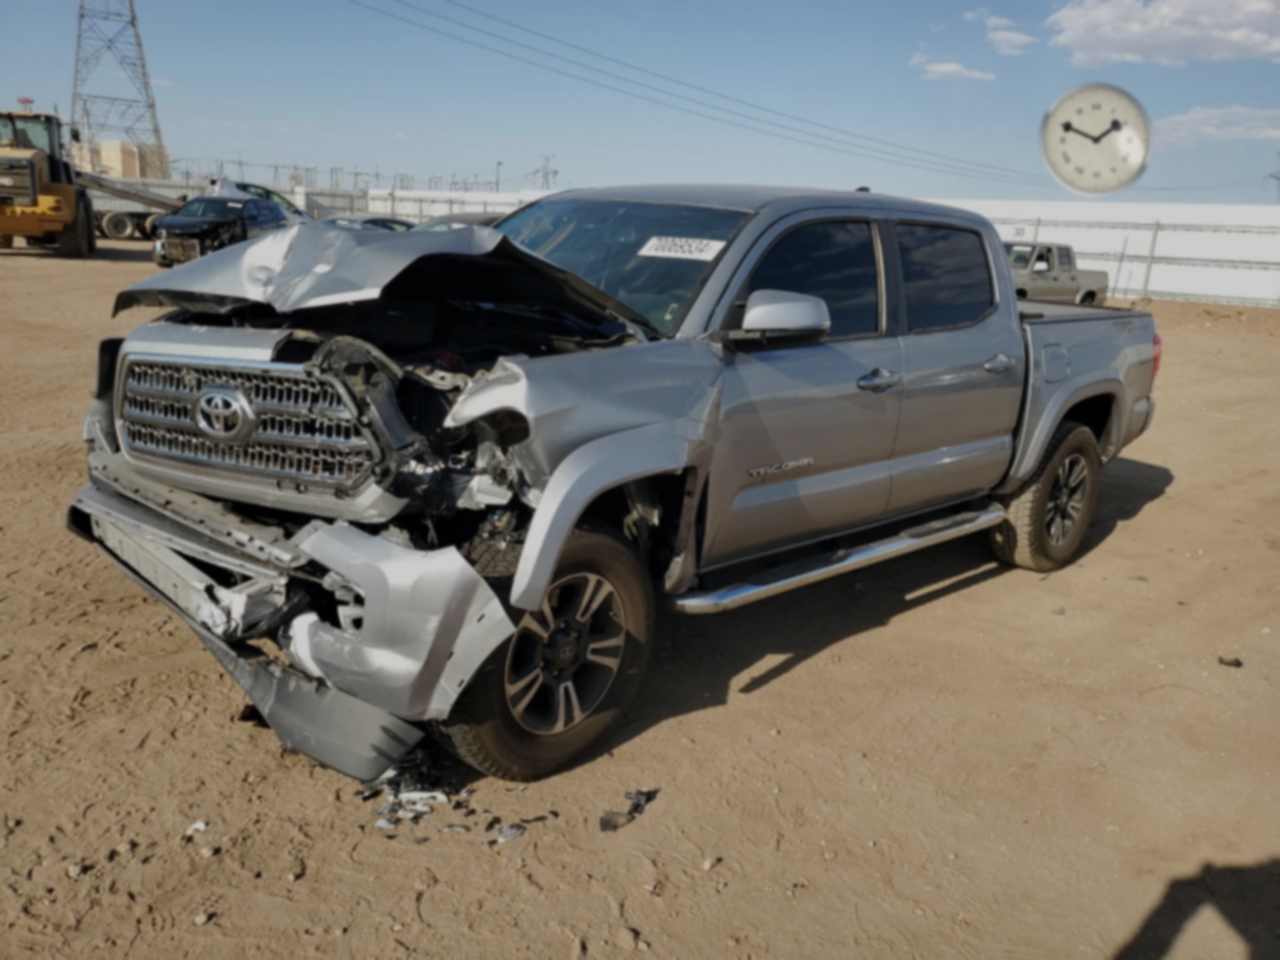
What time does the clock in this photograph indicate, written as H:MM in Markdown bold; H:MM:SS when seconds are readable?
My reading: **1:49**
